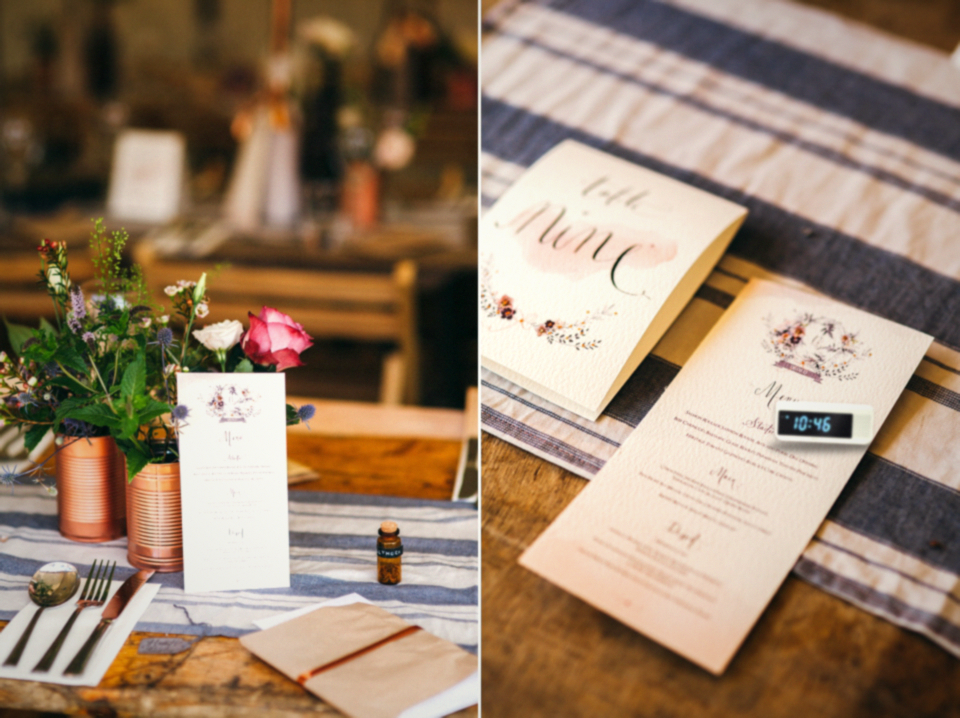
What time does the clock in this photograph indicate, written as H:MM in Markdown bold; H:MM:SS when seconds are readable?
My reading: **10:46**
